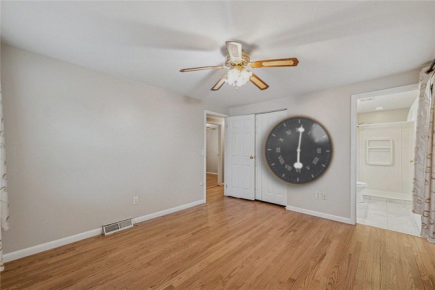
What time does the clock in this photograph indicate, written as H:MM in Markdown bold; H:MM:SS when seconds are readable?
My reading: **6:01**
